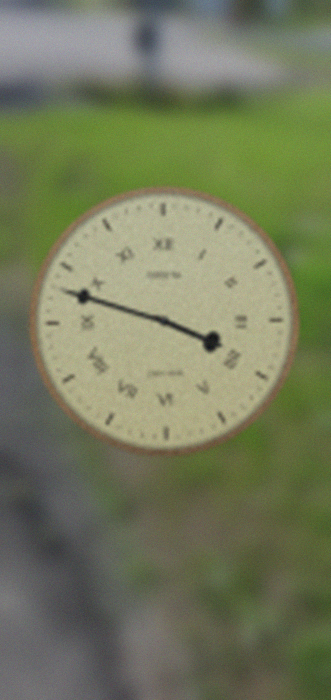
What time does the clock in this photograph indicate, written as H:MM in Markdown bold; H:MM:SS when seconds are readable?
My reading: **3:48**
